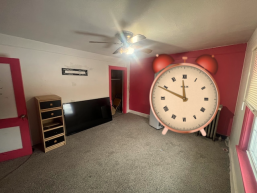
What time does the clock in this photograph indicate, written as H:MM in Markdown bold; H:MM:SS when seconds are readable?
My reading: **11:49**
